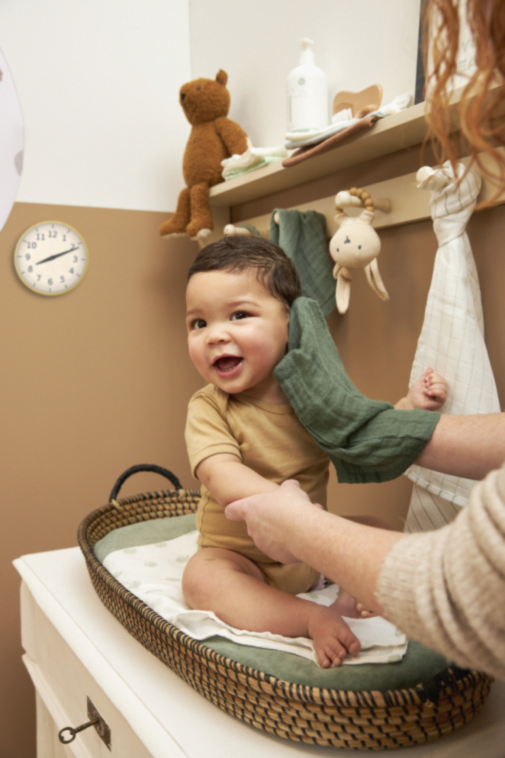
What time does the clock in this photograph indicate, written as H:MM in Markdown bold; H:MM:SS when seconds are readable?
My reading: **8:11**
